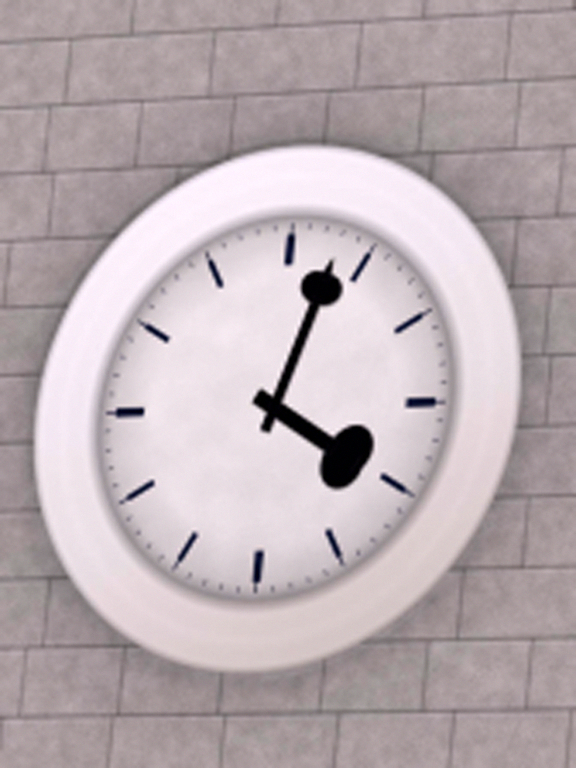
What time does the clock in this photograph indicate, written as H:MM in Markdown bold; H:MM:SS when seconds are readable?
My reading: **4:03**
